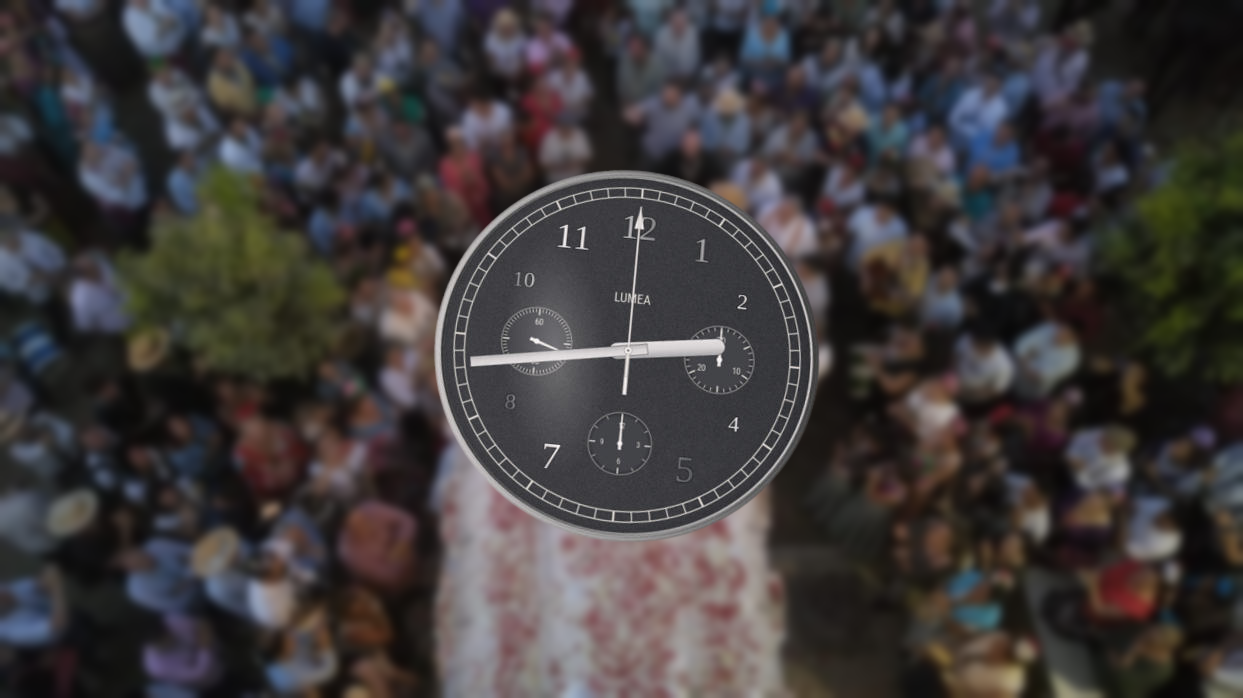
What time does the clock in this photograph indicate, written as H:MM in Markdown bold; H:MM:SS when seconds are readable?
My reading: **2:43:18**
